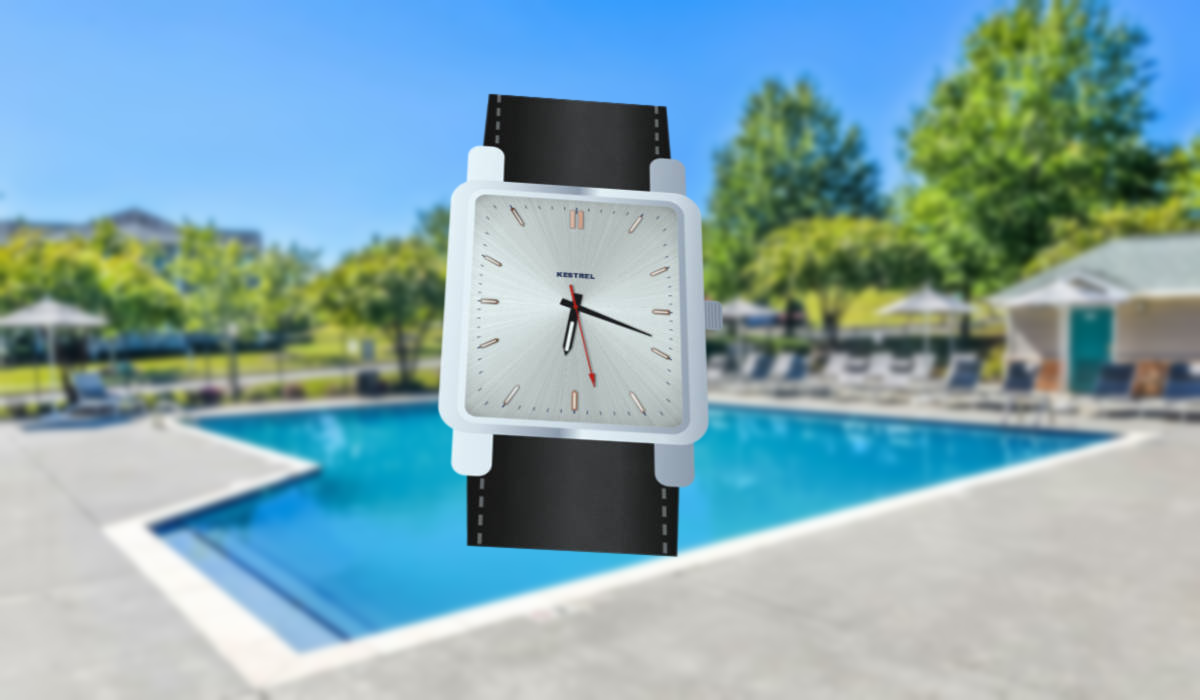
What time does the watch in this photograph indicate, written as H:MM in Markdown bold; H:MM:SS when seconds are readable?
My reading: **6:18:28**
